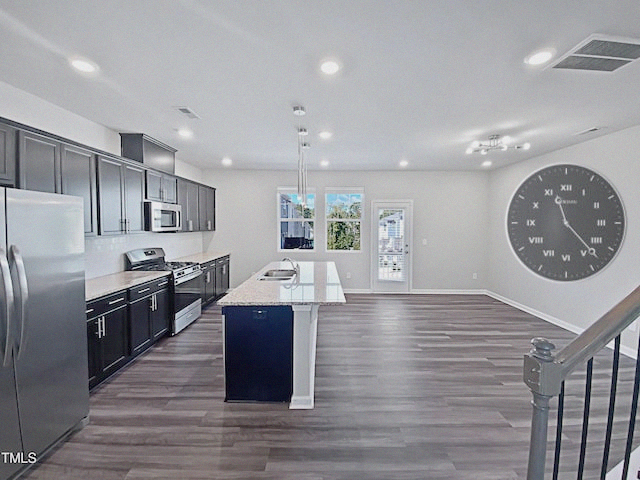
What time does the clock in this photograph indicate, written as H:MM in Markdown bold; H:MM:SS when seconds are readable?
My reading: **11:23**
